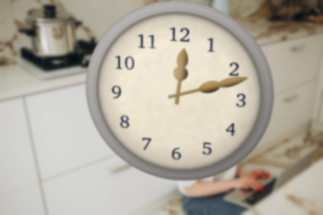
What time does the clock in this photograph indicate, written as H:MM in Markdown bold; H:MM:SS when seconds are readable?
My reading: **12:12**
